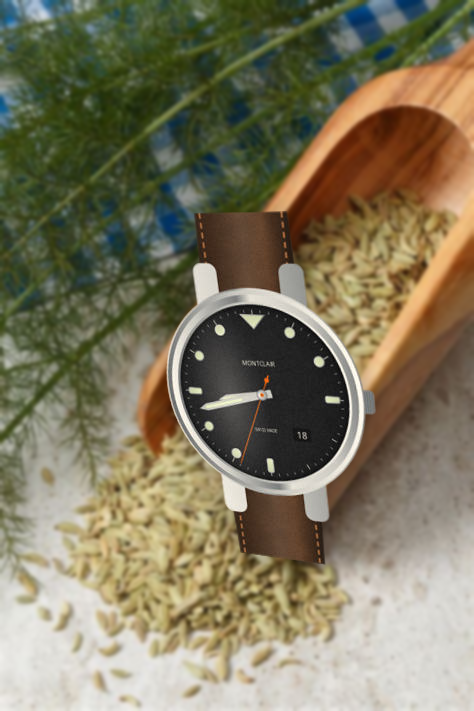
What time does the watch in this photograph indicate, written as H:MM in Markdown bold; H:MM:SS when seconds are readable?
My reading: **8:42:34**
